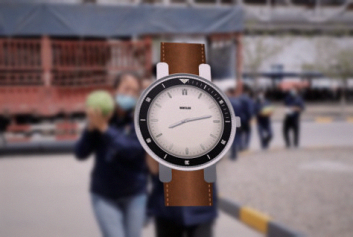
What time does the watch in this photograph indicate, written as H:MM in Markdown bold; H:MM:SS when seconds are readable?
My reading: **8:13**
